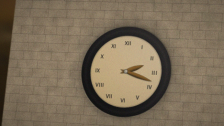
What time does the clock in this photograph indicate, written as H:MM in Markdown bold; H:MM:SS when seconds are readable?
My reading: **2:18**
